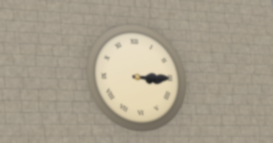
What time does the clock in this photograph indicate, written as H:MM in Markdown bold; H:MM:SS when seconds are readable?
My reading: **3:15**
